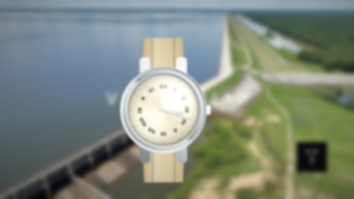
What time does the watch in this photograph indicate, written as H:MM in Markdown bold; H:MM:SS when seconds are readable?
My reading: **3:18**
